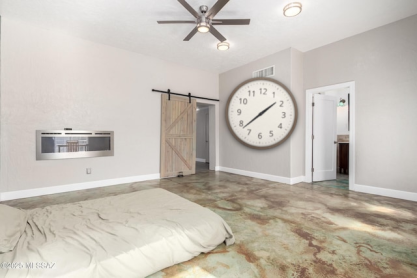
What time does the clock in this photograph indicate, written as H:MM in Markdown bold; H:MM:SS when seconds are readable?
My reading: **1:38**
